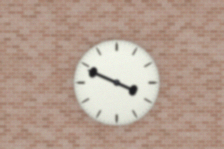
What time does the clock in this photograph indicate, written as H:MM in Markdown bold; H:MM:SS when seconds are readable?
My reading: **3:49**
